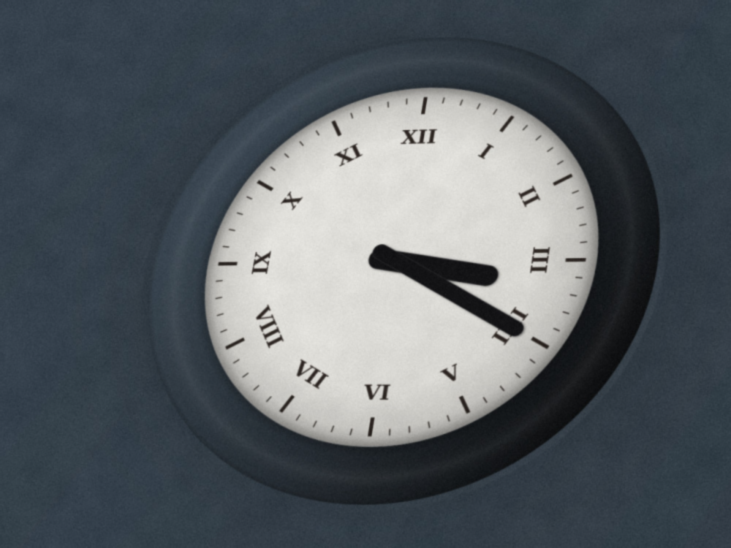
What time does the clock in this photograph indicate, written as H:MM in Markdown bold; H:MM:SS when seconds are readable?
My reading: **3:20**
